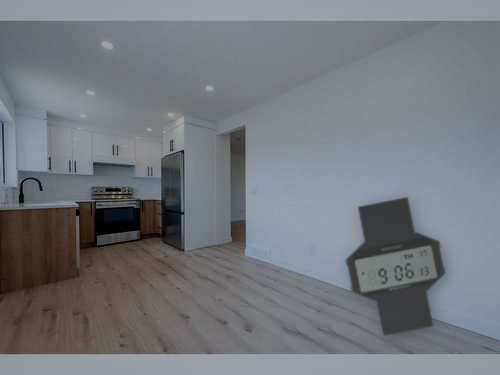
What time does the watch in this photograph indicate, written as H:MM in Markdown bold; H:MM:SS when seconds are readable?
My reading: **9:06**
